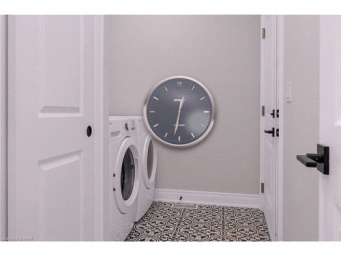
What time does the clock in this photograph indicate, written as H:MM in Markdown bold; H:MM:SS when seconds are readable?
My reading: **12:32**
